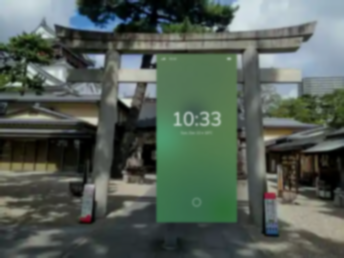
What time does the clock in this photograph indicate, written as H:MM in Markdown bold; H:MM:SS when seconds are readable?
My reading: **10:33**
